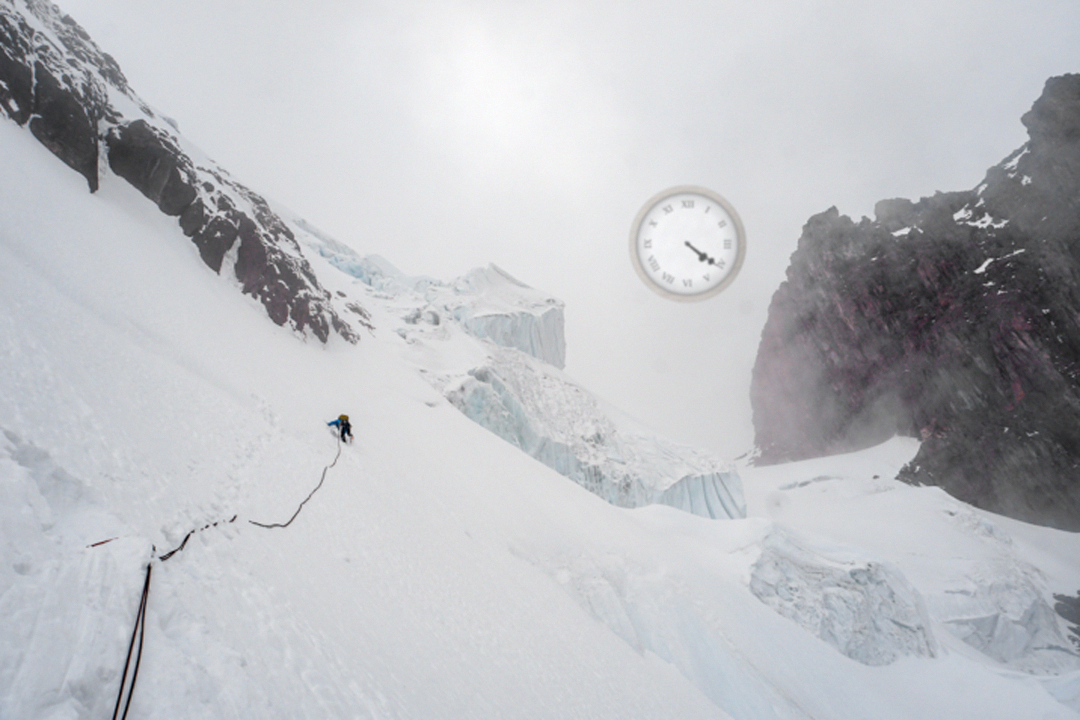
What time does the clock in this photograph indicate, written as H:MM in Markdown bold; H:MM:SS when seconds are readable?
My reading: **4:21**
